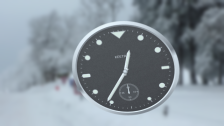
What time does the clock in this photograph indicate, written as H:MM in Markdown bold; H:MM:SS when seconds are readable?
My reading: **12:36**
